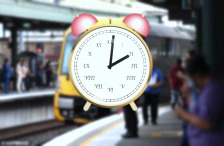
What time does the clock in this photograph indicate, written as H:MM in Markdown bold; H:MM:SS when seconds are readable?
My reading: **2:01**
